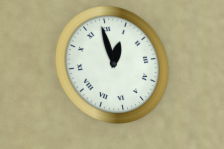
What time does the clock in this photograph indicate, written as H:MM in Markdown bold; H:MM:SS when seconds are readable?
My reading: **12:59**
